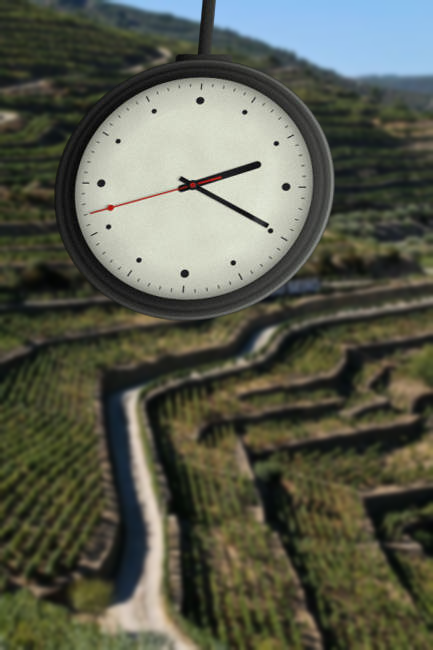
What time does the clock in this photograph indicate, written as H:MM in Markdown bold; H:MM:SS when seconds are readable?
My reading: **2:19:42**
